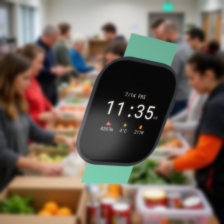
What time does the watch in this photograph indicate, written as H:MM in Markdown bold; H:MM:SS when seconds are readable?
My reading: **11:35**
